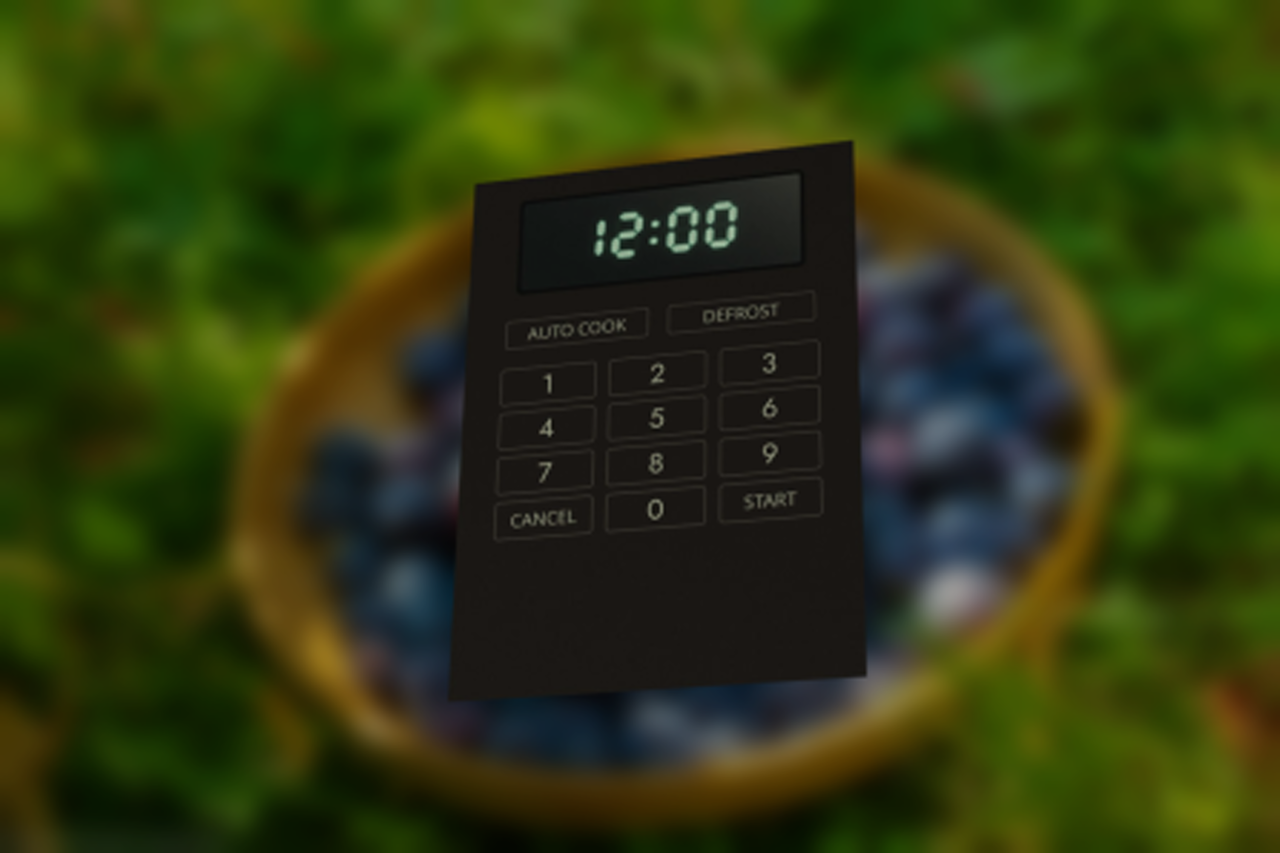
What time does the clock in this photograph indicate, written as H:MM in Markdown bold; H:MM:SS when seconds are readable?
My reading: **12:00**
